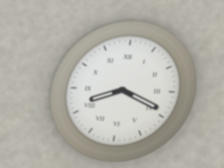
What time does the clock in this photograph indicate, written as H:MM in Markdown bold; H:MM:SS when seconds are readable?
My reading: **8:19**
